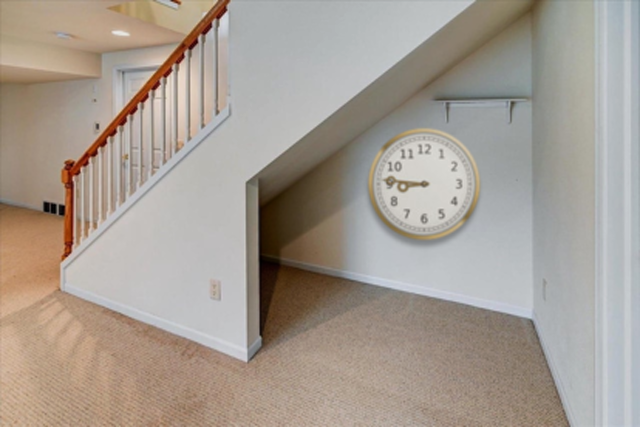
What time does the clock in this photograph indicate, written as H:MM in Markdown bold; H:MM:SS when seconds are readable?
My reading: **8:46**
